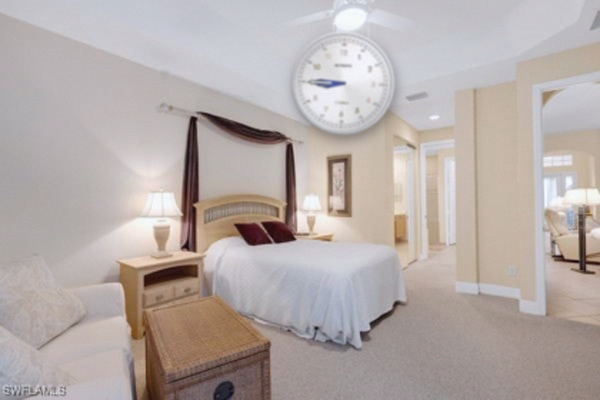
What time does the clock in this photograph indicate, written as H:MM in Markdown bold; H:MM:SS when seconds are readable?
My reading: **8:45**
